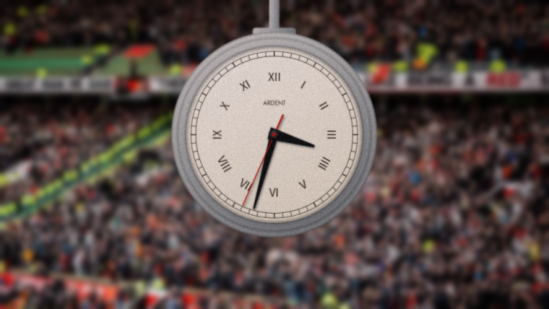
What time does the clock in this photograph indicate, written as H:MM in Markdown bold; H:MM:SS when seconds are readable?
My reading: **3:32:34**
